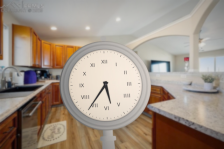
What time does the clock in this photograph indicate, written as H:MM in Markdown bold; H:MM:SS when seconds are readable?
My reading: **5:36**
